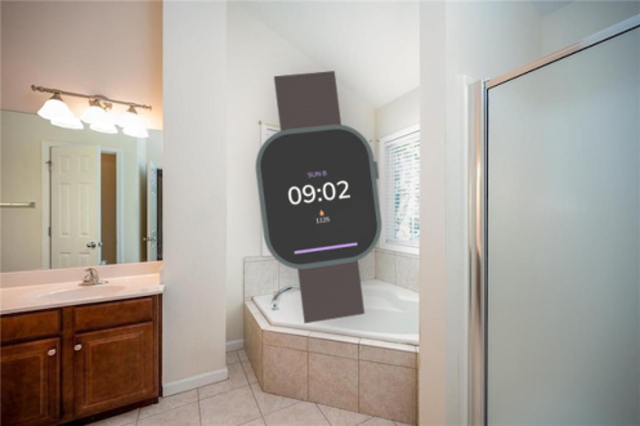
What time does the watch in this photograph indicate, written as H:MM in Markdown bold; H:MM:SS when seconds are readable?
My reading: **9:02**
